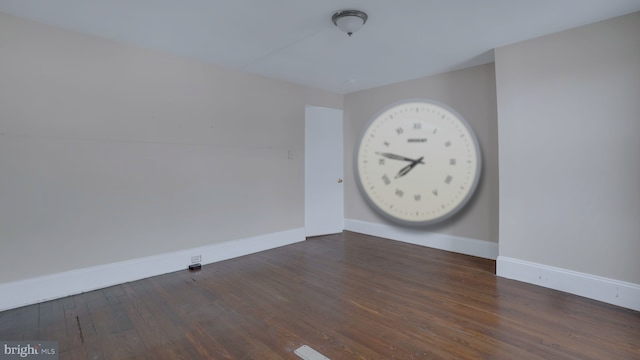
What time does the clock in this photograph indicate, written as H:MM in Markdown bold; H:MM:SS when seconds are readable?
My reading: **7:47**
